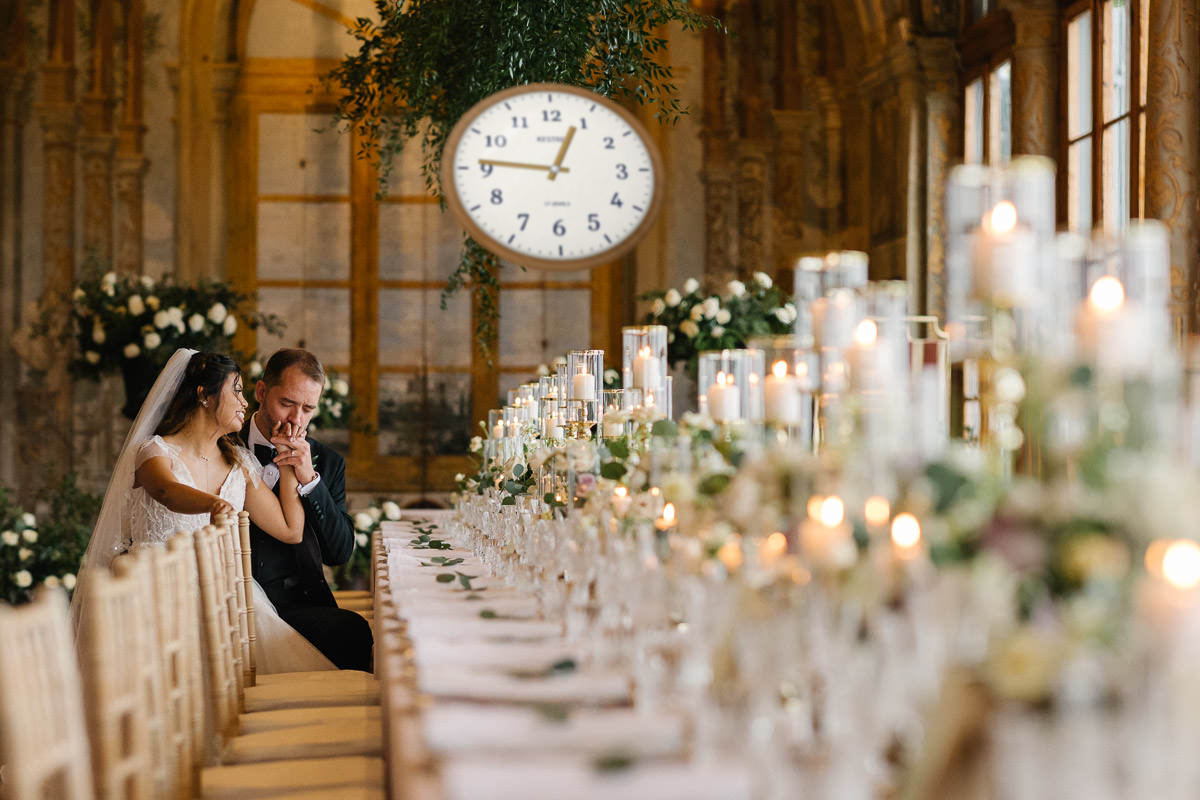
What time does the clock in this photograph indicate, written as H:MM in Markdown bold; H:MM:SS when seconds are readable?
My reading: **12:46**
